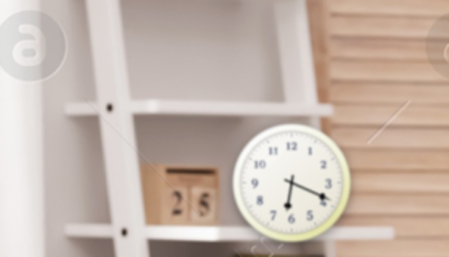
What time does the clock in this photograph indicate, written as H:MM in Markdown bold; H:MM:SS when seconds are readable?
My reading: **6:19**
